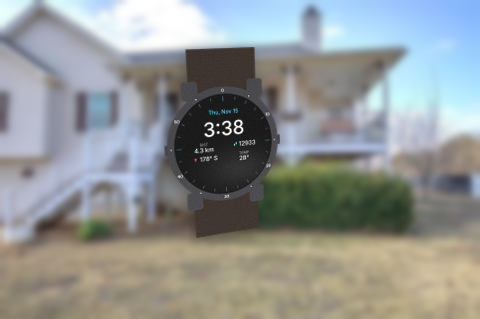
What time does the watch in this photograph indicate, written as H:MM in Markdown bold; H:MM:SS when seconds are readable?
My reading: **3:38**
